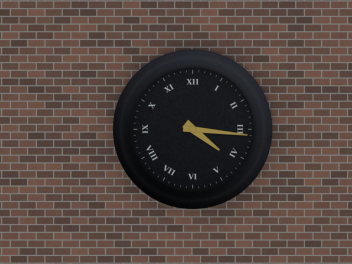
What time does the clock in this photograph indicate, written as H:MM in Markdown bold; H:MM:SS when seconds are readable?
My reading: **4:16**
